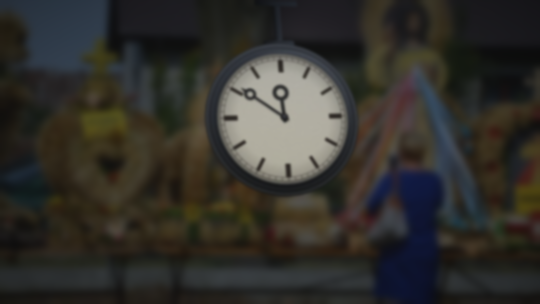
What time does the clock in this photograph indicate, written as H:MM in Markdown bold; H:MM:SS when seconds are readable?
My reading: **11:51**
